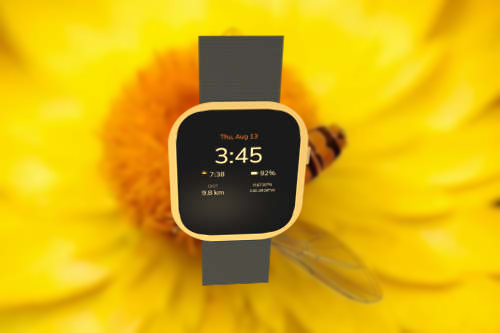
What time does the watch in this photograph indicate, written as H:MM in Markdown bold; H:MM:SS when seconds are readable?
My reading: **3:45**
